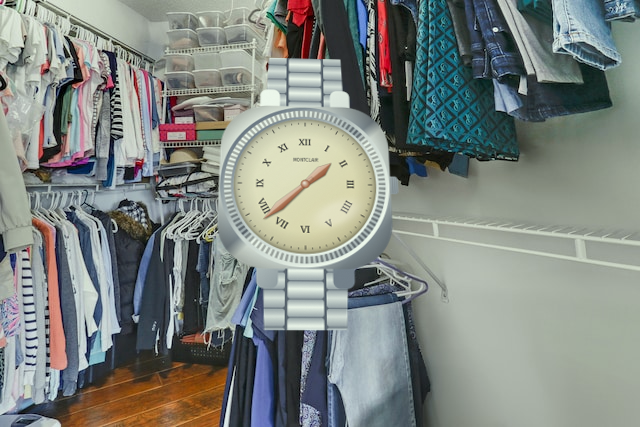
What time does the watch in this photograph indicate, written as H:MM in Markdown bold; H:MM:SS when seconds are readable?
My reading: **1:38**
